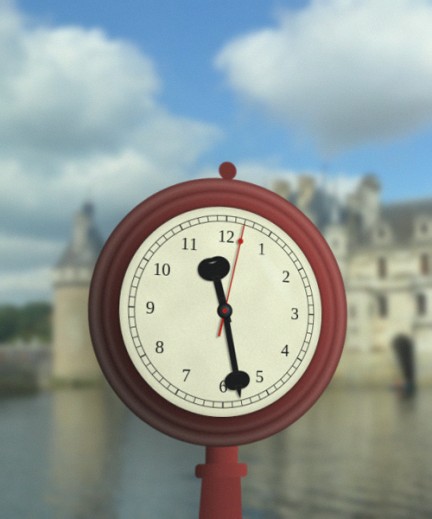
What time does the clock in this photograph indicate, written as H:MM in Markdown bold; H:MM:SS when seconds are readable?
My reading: **11:28:02**
